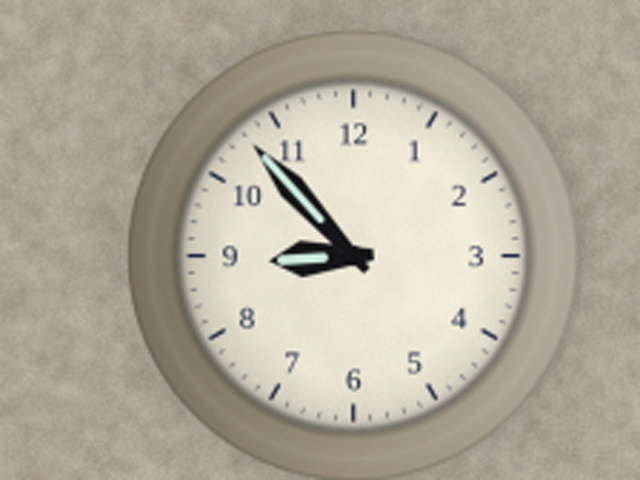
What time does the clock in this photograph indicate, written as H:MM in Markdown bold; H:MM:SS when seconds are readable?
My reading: **8:53**
